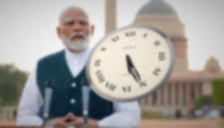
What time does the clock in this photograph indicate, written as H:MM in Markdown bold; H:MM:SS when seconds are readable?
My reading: **5:26**
